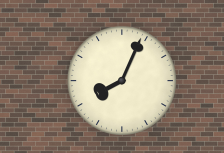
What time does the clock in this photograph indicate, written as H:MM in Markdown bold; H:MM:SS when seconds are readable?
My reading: **8:04**
